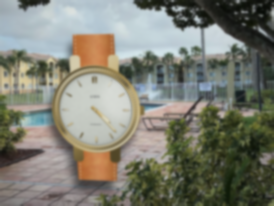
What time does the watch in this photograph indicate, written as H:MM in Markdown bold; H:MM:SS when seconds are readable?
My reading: **4:23**
